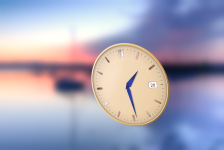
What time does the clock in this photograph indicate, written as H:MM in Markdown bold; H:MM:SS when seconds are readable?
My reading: **1:29**
